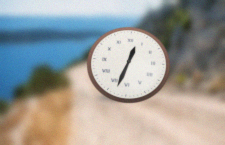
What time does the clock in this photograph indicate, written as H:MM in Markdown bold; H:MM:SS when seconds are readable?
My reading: **12:33**
